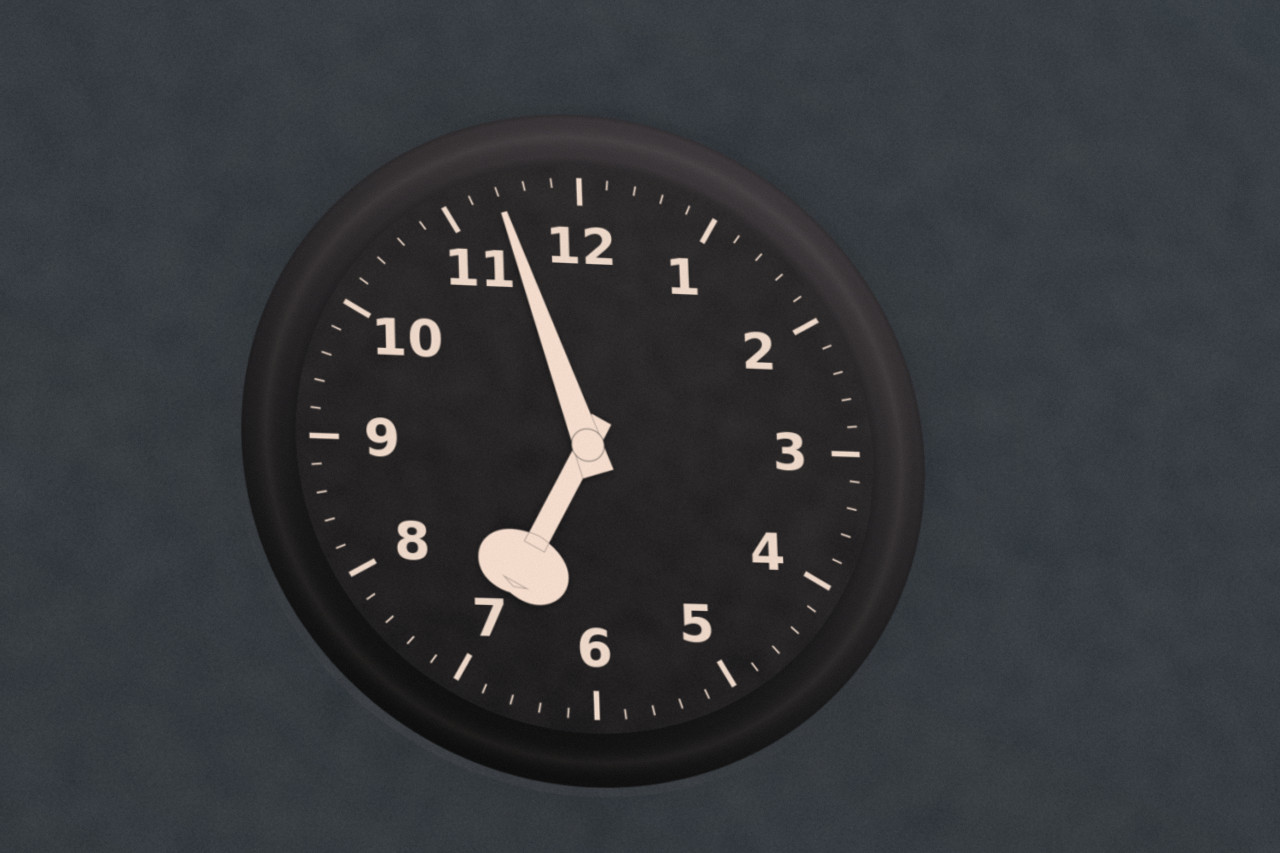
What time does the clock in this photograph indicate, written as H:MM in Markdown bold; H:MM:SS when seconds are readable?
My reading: **6:57**
